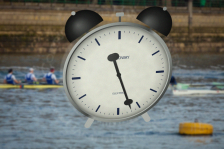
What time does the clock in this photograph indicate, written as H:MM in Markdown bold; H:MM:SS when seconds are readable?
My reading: **11:27**
